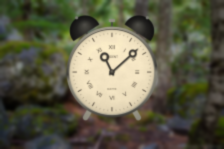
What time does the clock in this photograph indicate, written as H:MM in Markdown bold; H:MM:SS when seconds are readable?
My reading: **11:08**
